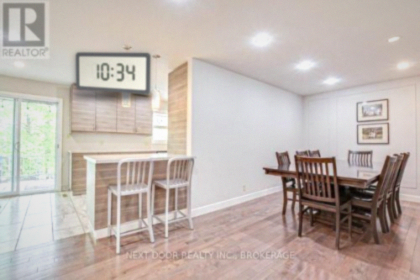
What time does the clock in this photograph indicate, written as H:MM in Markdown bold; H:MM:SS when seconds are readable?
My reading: **10:34**
